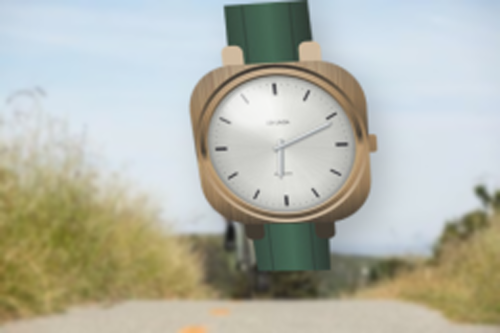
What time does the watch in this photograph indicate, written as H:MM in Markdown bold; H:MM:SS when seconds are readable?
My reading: **6:11**
